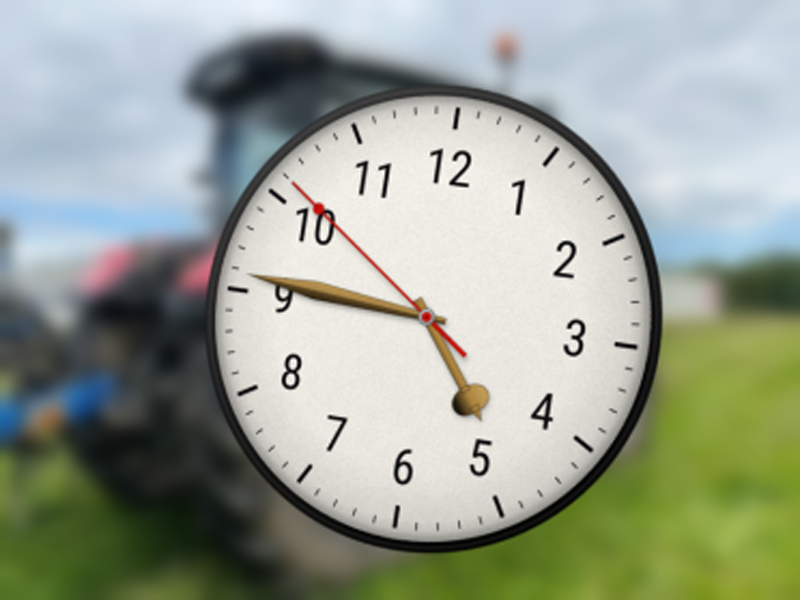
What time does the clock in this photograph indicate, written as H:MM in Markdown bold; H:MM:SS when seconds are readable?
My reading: **4:45:51**
